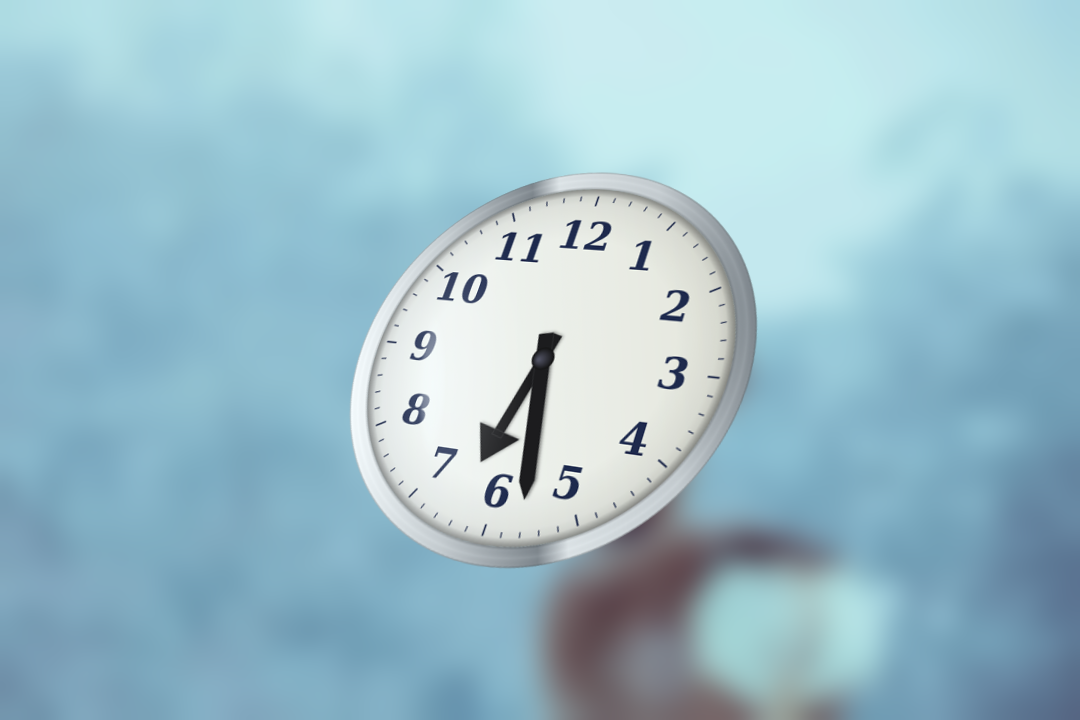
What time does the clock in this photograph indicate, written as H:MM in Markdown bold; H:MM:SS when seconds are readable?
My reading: **6:28**
